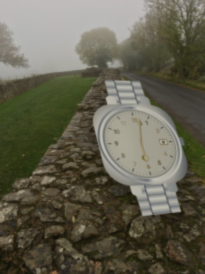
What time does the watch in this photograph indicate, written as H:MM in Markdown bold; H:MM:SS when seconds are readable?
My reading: **6:02**
